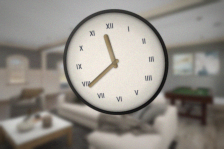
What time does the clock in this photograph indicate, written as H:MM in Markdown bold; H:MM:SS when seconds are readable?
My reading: **11:39**
